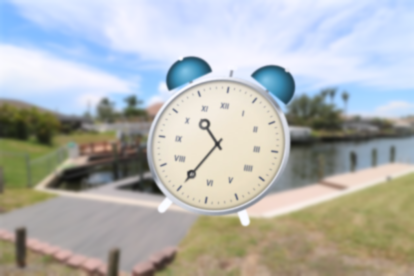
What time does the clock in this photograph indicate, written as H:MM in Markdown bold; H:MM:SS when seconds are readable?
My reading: **10:35**
